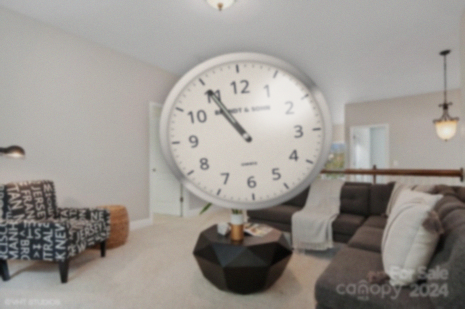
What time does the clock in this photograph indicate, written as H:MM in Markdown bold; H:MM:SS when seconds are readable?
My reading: **10:55**
